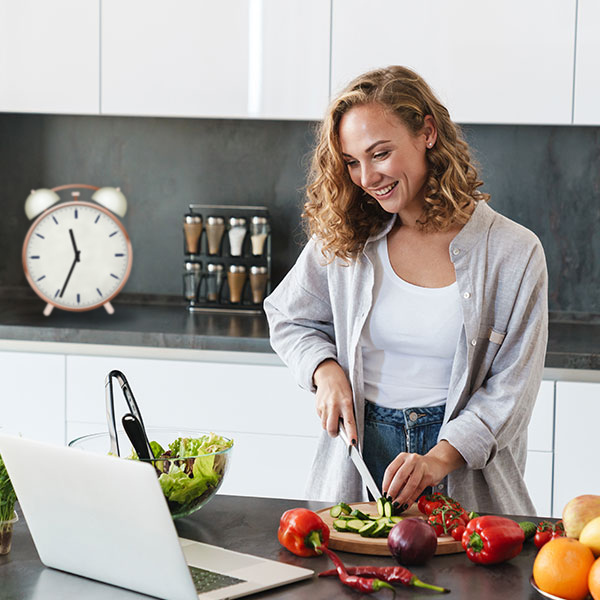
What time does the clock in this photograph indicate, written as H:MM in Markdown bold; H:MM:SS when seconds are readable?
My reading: **11:34**
